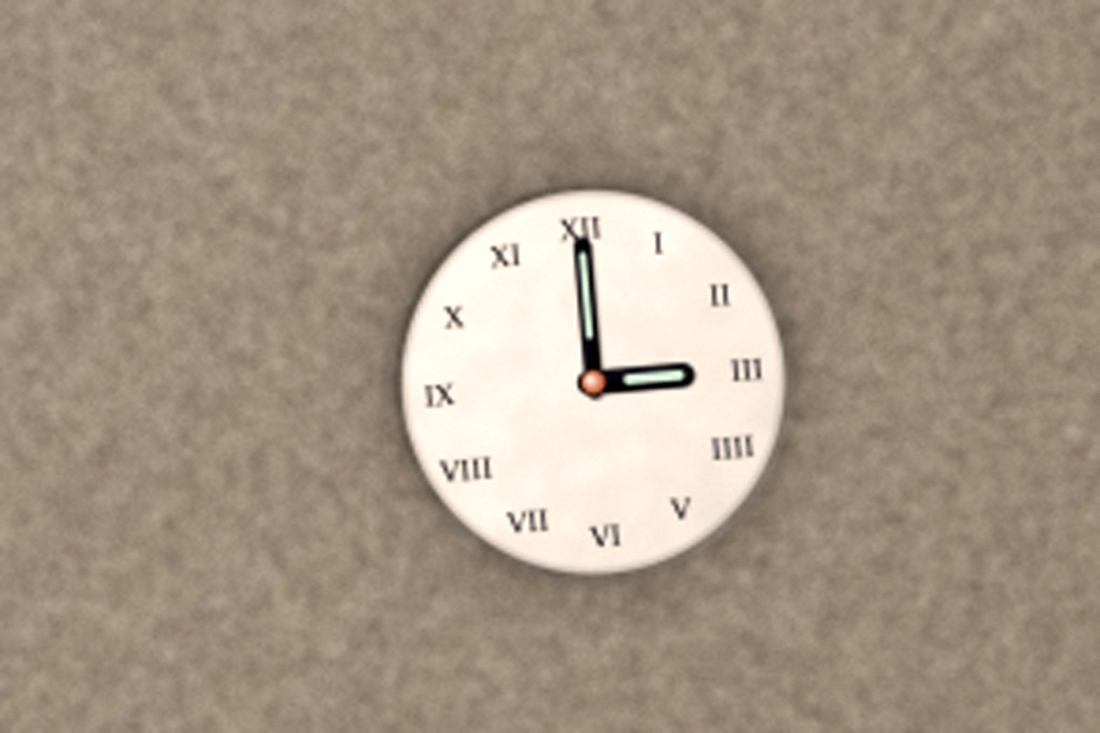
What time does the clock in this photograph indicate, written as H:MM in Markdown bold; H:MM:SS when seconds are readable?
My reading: **3:00**
